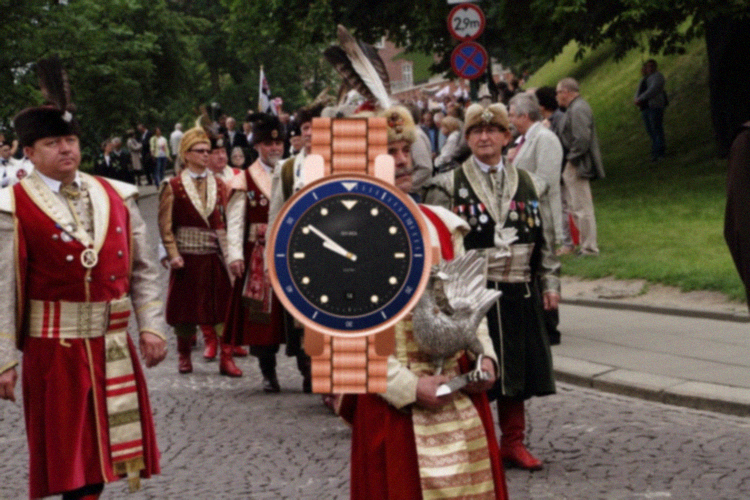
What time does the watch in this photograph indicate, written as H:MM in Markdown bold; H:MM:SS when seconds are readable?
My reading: **9:51**
